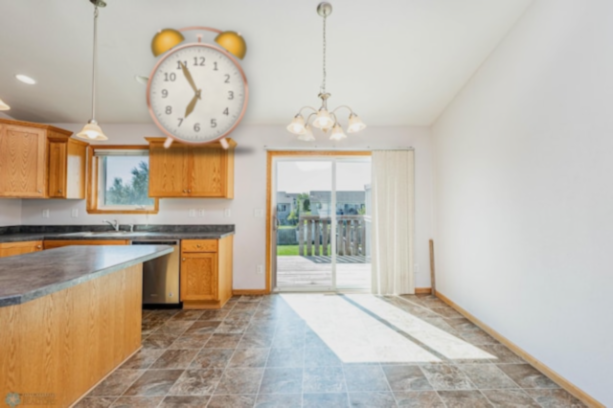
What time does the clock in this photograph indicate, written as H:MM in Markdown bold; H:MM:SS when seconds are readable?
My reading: **6:55**
